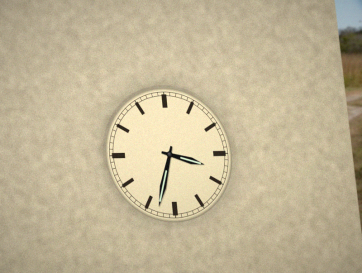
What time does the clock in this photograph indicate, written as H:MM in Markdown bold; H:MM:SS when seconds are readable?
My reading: **3:33**
